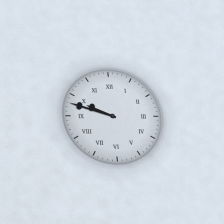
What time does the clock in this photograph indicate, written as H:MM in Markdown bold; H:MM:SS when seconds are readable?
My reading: **9:48**
